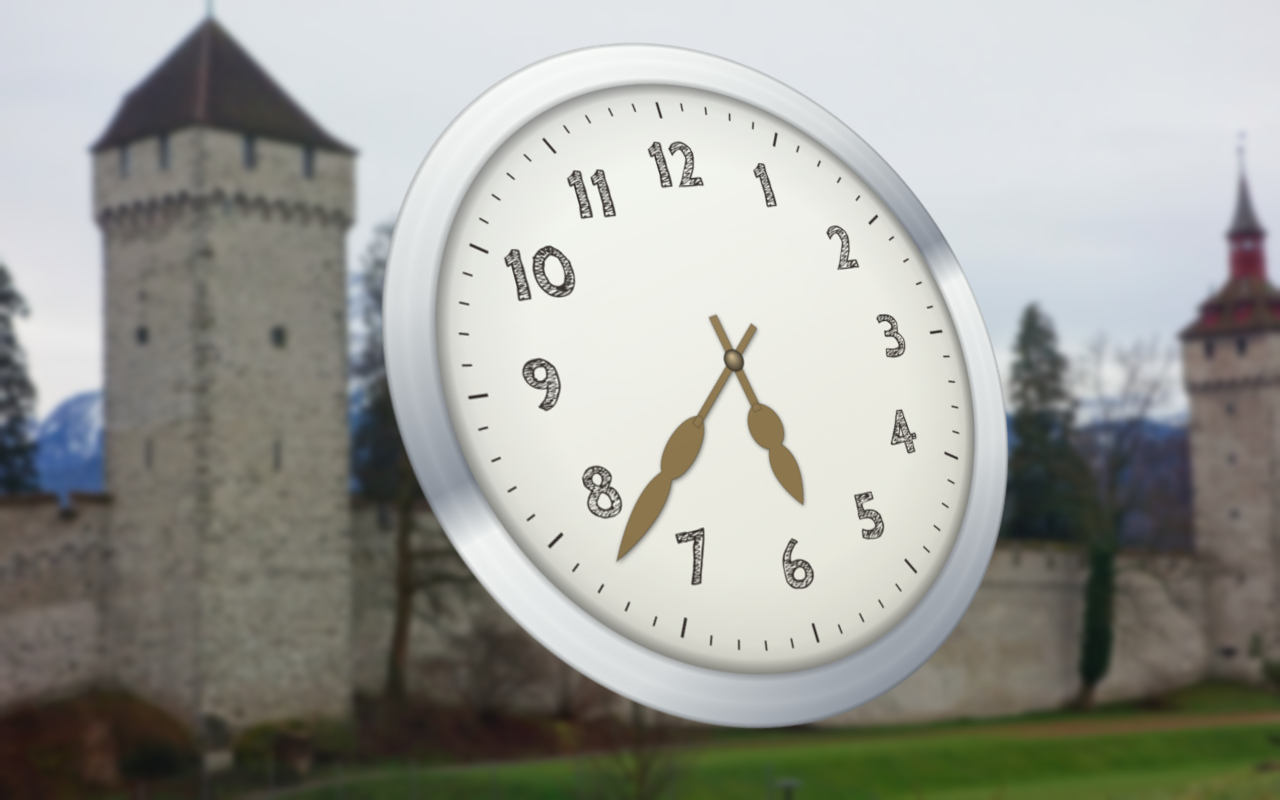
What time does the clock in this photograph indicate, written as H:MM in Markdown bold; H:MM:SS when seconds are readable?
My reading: **5:38**
